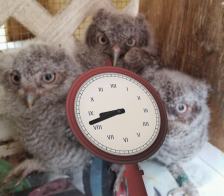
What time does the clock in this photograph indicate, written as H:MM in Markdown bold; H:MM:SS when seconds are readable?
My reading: **8:42**
